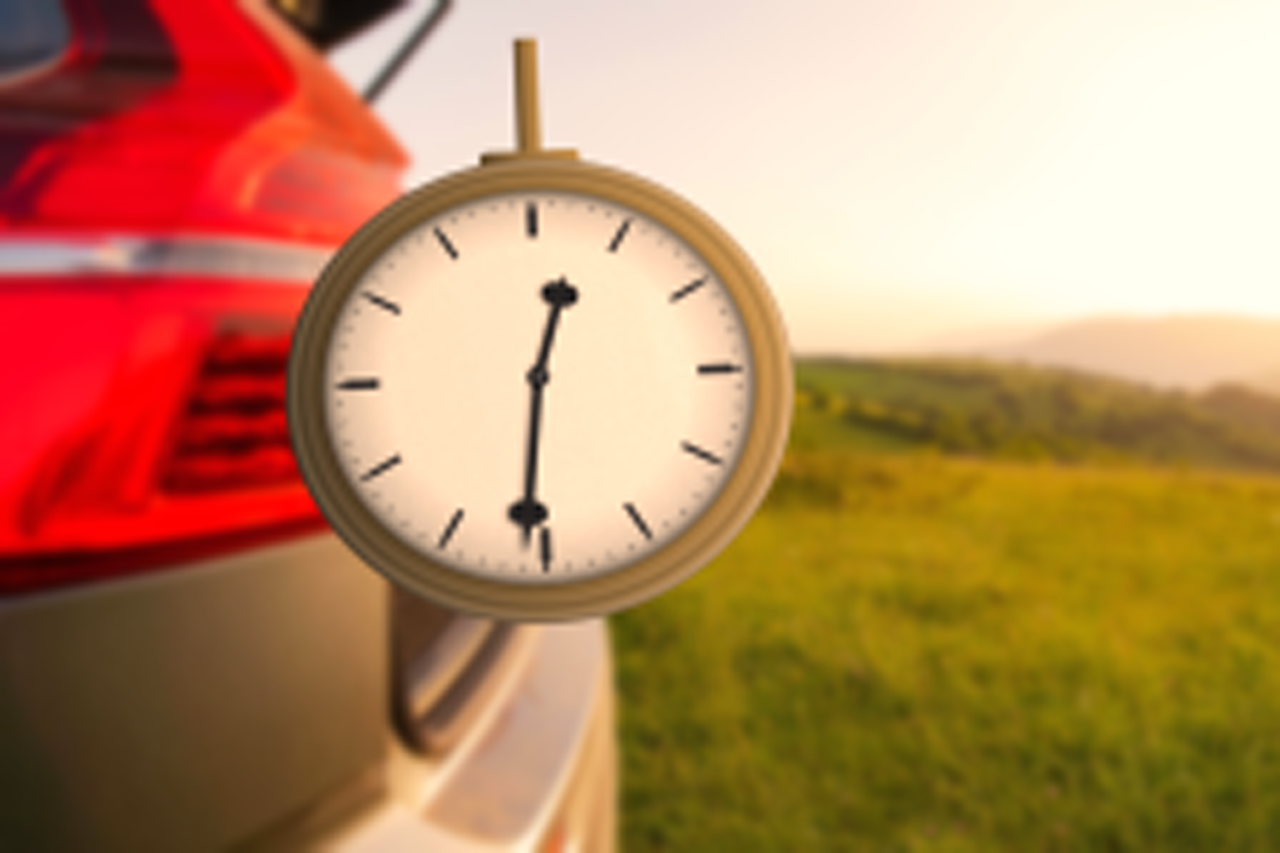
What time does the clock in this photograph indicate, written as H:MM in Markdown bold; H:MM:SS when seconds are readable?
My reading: **12:31**
